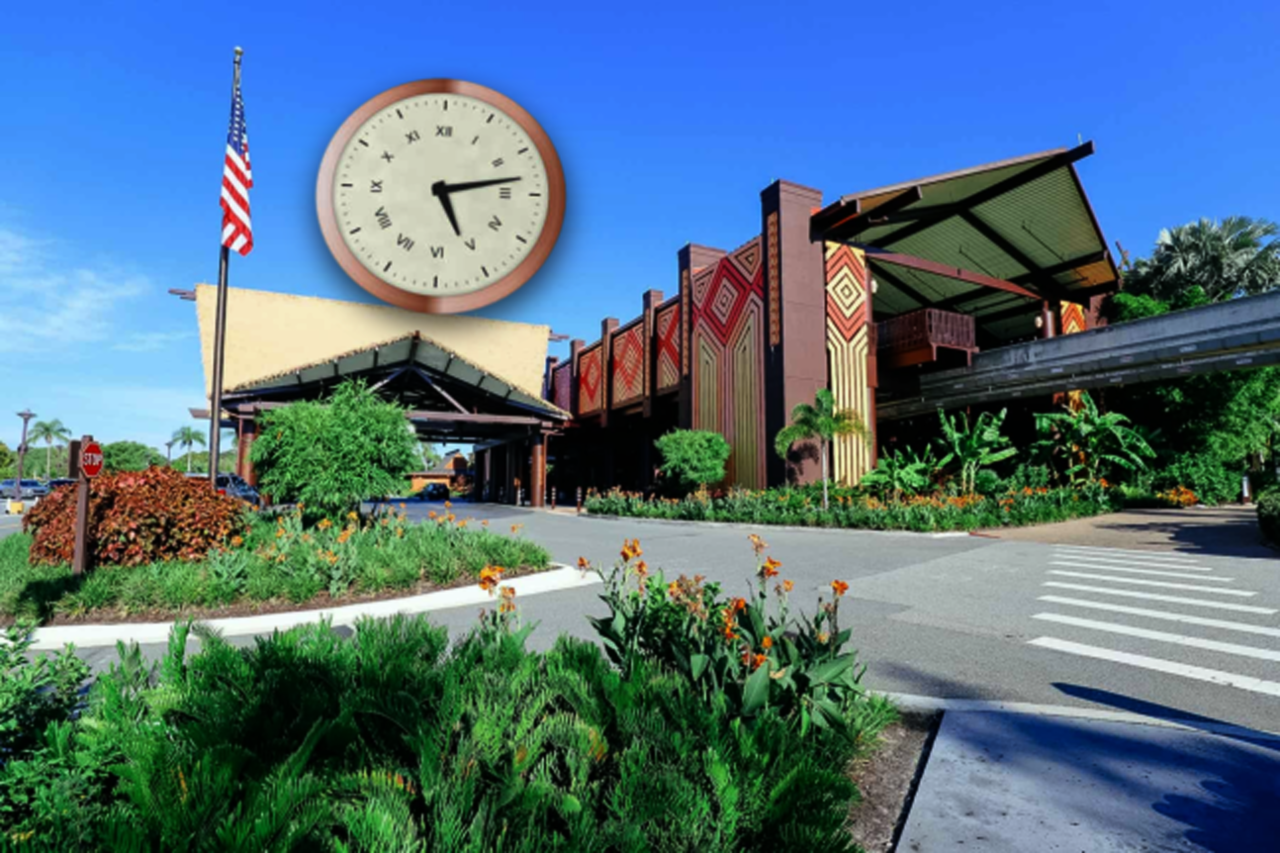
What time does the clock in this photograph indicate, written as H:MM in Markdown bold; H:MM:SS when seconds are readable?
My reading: **5:13**
